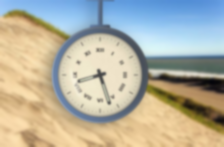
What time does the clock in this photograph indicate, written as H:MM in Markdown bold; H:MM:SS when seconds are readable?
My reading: **8:27**
